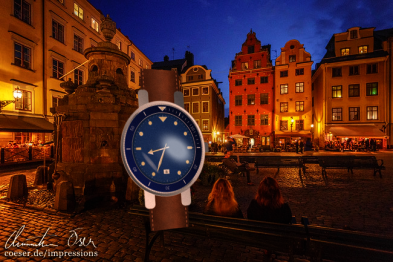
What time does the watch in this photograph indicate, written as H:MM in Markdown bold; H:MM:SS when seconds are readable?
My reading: **8:34**
